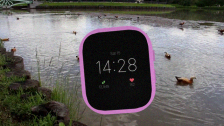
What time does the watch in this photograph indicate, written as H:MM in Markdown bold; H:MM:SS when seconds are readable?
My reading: **14:28**
